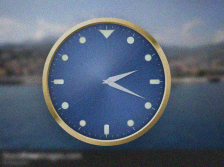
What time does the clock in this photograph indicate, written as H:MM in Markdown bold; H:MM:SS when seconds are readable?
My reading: **2:19**
